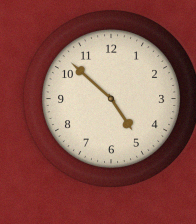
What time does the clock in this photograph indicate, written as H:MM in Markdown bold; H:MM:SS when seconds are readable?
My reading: **4:52**
